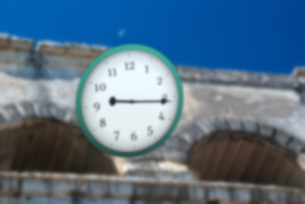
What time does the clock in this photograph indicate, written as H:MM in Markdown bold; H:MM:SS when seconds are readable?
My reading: **9:16**
